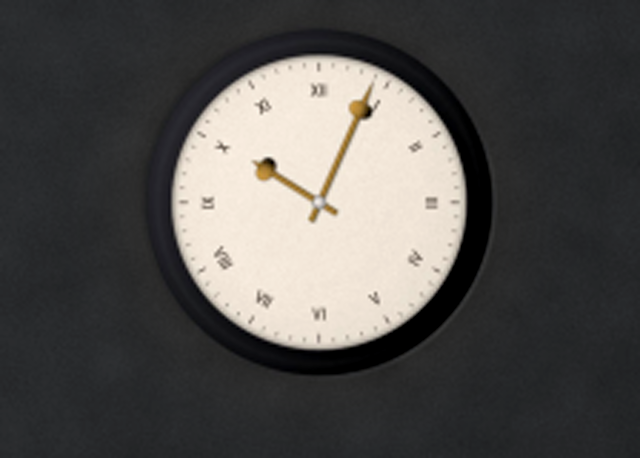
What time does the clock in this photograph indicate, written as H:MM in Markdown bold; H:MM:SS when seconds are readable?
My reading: **10:04**
